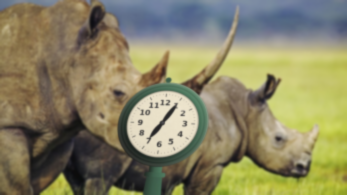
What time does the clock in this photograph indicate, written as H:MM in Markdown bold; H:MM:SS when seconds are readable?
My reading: **7:05**
